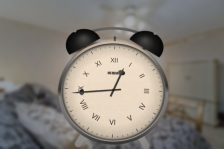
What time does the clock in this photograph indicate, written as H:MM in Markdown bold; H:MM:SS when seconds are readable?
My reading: **12:44**
